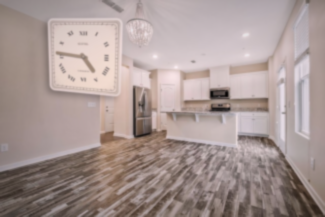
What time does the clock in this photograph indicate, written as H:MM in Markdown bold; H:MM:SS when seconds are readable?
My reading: **4:46**
